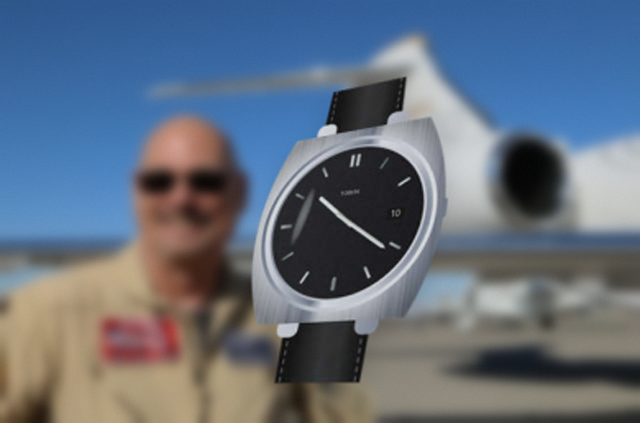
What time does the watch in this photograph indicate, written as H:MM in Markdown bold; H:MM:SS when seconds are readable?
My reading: **10:21**
